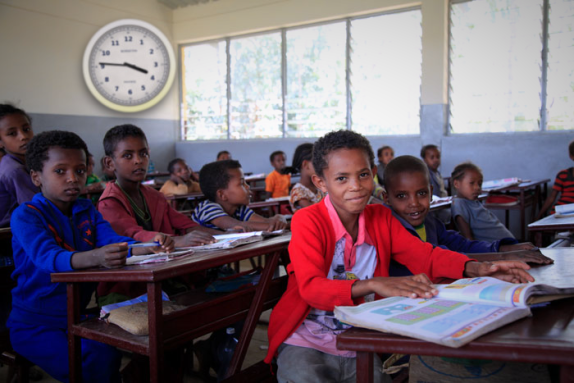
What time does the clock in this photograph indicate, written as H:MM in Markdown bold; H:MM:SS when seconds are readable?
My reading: **3:46**
